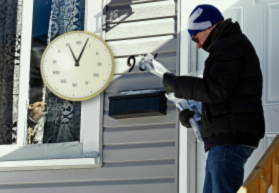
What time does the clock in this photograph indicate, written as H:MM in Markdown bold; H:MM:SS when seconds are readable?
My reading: **11:03**
